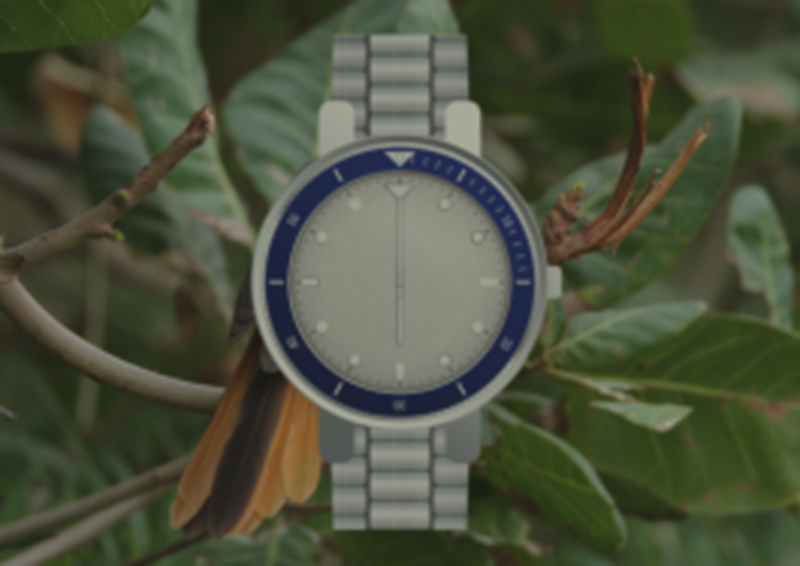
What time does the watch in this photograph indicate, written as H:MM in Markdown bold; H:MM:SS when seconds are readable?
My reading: **6:00**
